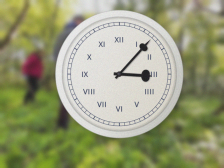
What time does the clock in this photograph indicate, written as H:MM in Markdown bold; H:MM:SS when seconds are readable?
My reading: **3:07**
